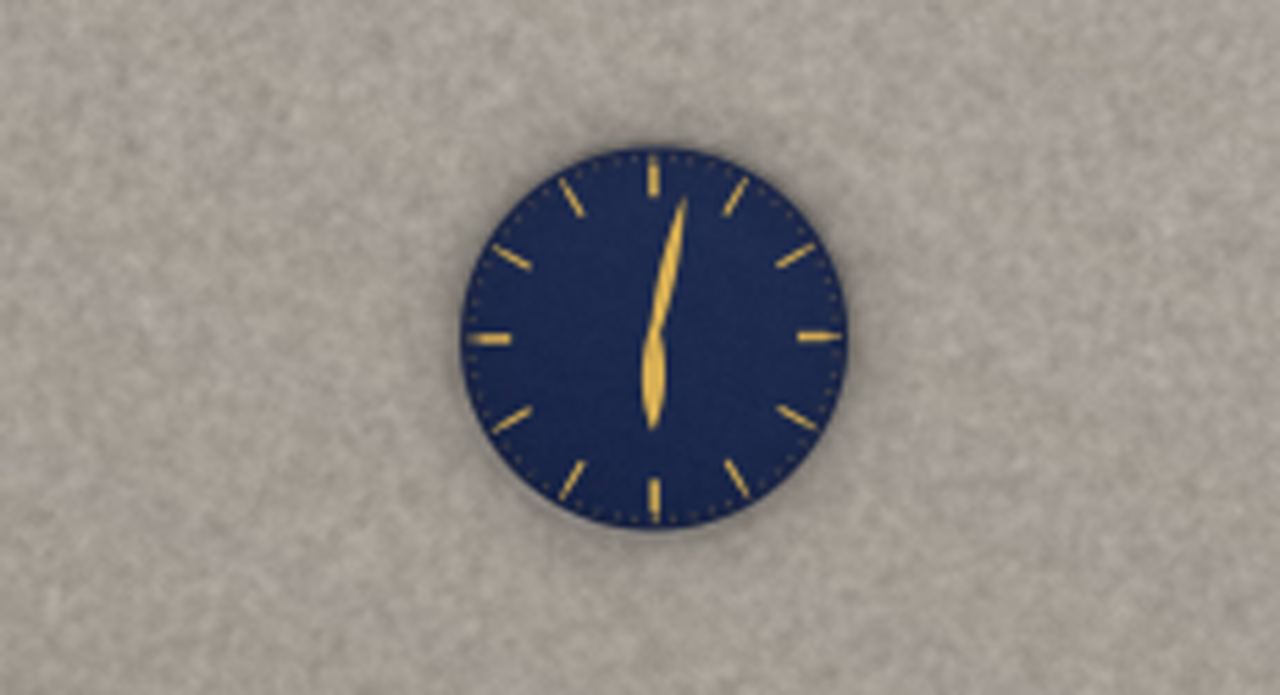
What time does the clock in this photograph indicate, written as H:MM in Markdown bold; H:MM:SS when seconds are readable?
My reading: **6:02**
